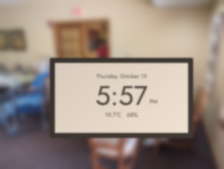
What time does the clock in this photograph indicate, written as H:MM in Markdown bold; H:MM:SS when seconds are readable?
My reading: **5:57**
